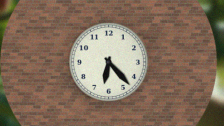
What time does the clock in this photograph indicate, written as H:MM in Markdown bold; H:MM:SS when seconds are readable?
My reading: **6:23**
